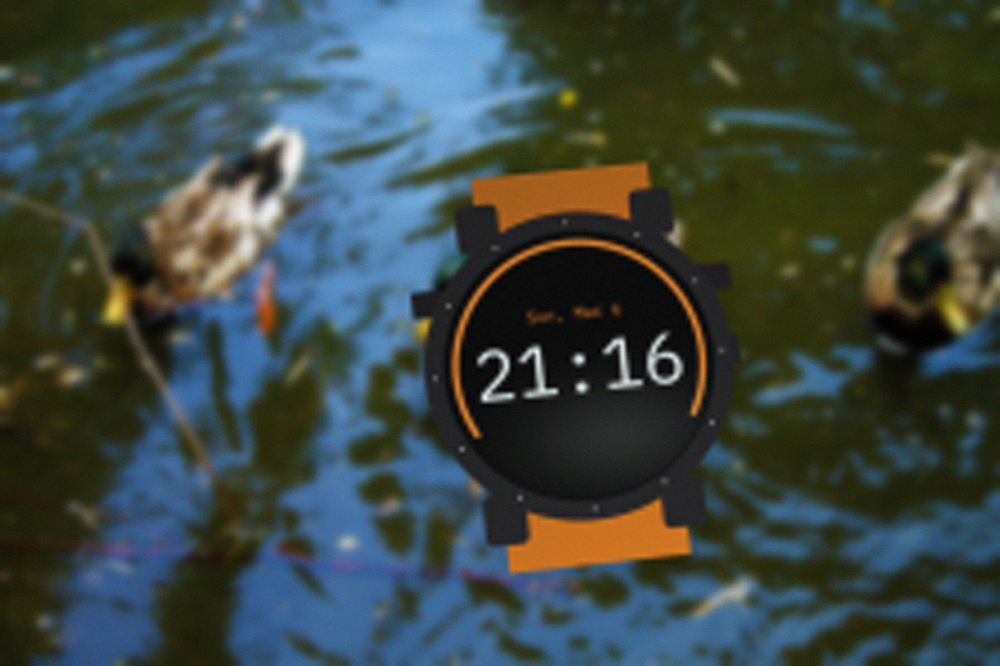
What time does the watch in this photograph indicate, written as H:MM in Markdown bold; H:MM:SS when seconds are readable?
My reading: **21:16**
